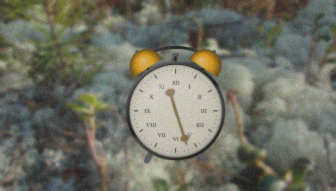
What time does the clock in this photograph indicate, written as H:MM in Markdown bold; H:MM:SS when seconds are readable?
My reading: **11:27**
